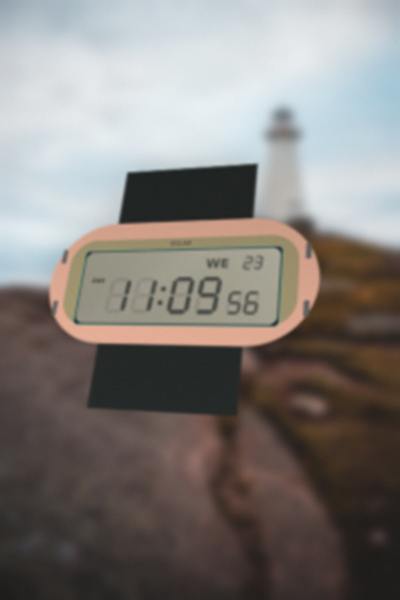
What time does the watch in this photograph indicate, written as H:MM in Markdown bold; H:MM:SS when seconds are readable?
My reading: **11:09:56**
